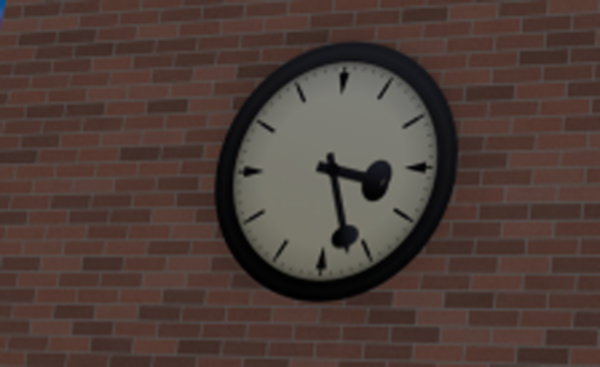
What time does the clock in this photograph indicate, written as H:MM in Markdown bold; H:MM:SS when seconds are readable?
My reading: **3:27**
